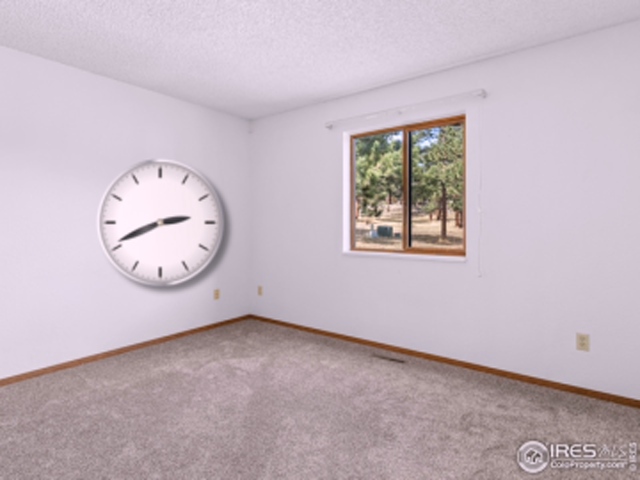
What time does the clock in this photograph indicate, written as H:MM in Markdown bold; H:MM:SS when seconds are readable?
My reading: **2:41**
